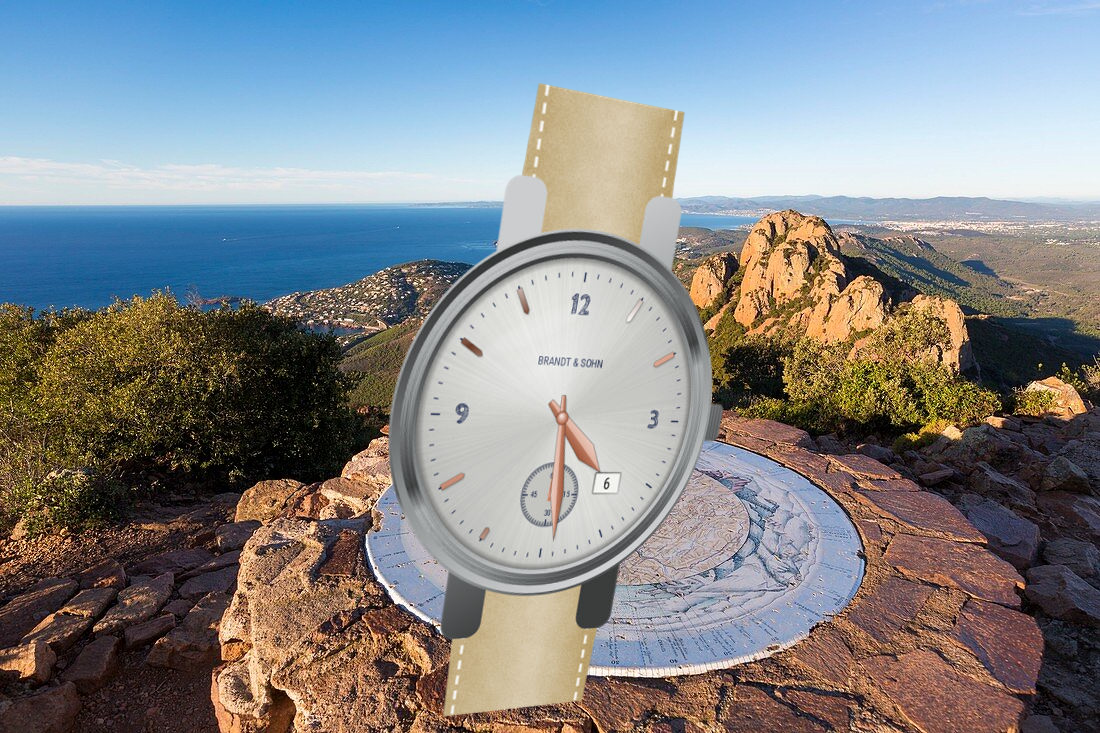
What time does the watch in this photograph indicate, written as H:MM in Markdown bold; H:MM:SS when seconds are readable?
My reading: **4:29**
